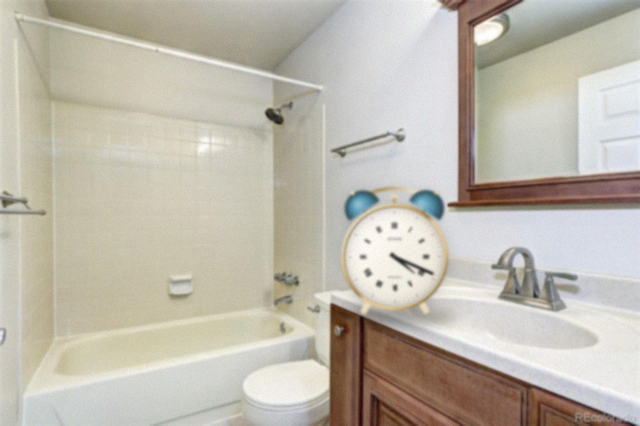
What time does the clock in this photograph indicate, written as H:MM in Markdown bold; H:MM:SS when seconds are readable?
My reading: **4:19**
